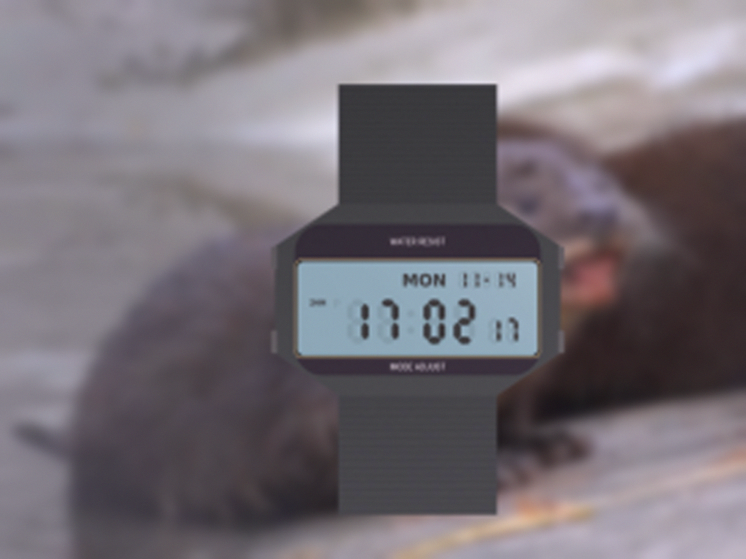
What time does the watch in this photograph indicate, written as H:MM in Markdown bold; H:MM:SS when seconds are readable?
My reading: **17:02:17**
